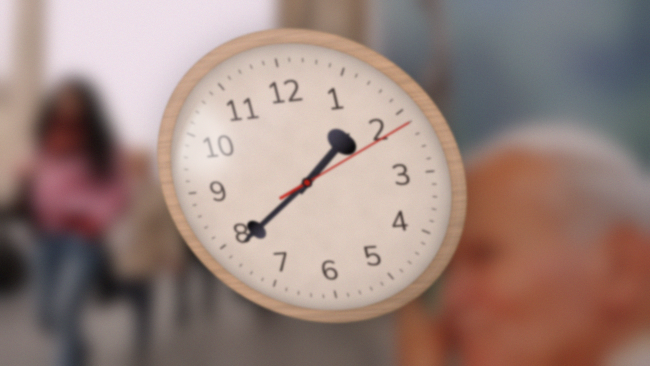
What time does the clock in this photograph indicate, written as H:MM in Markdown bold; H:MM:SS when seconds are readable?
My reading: **1:39:11**
